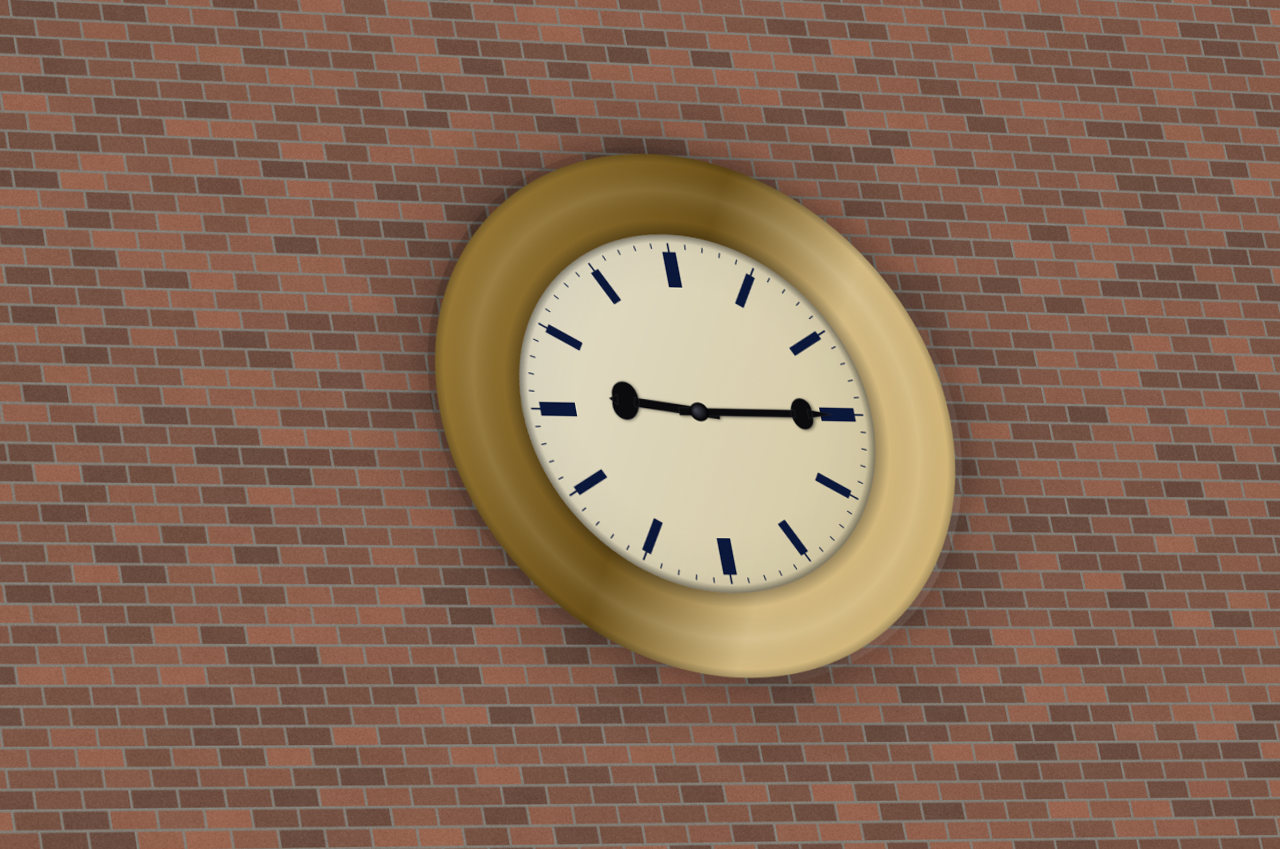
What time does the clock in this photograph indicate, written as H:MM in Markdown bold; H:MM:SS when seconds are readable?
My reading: **9:15**
